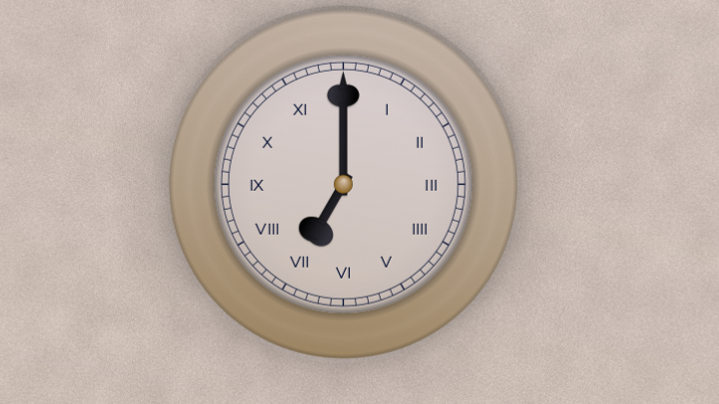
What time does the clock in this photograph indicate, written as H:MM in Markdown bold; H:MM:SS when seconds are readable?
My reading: **7:00**
